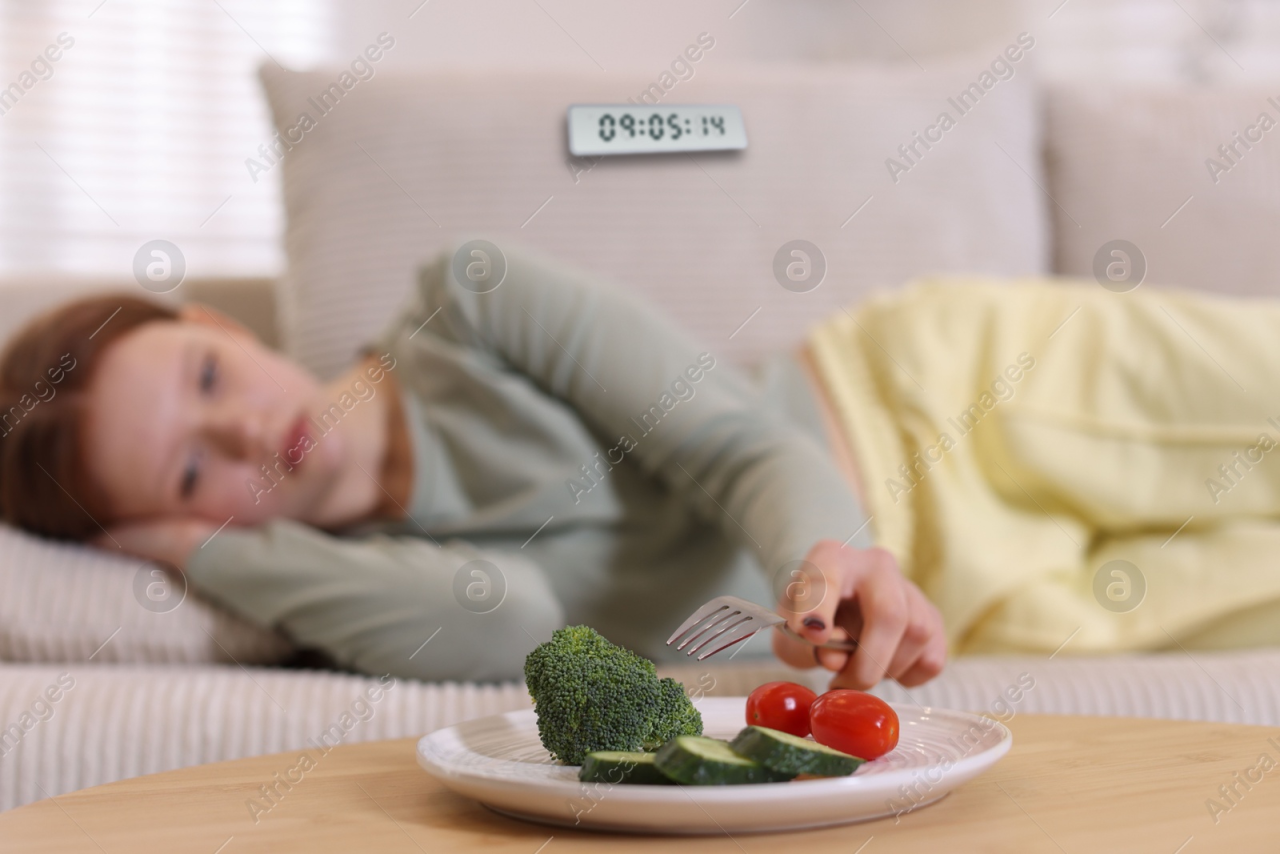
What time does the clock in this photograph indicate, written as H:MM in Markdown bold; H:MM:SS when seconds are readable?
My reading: **9:05:14**
